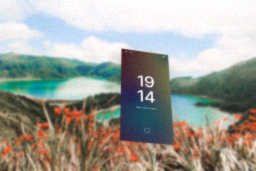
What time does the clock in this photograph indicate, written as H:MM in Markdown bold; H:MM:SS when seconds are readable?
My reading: **19:14**
